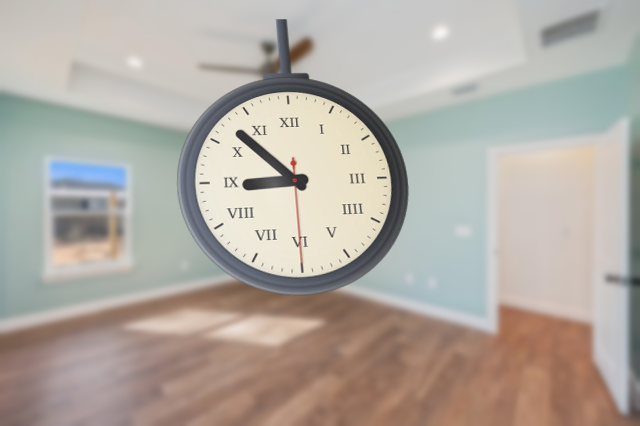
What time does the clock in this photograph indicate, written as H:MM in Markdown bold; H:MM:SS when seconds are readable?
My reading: **8:52:30**
